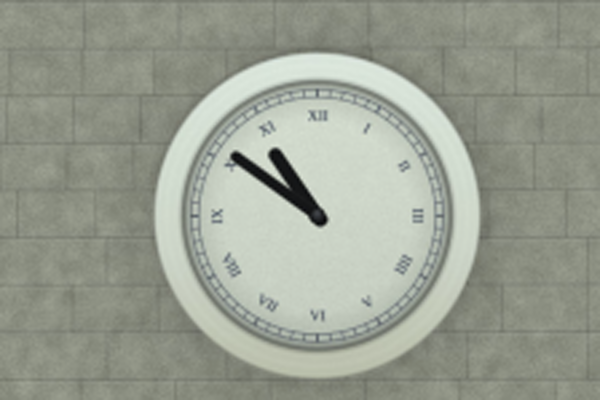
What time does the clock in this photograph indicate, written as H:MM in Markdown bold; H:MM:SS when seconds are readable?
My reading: **10:51**
